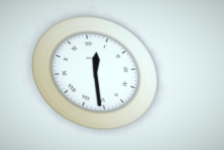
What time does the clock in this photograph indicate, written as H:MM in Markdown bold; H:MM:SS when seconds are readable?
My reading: **12:31**
